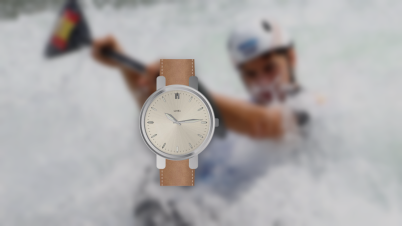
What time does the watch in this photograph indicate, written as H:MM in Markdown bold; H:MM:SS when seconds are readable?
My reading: **10:14**
